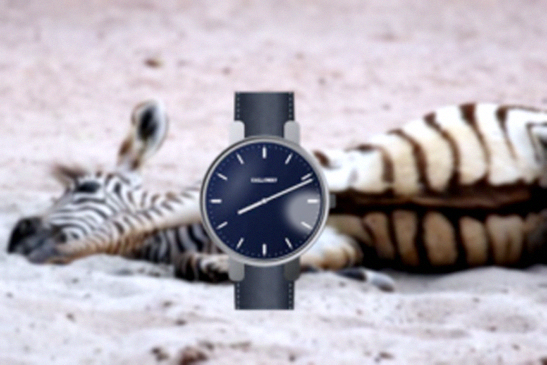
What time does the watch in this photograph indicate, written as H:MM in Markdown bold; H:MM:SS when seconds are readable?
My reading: **8:11**
